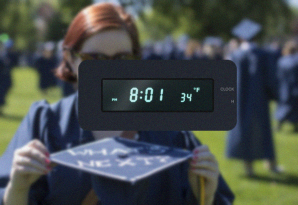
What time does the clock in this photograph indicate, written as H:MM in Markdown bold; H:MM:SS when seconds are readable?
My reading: **8:01**
